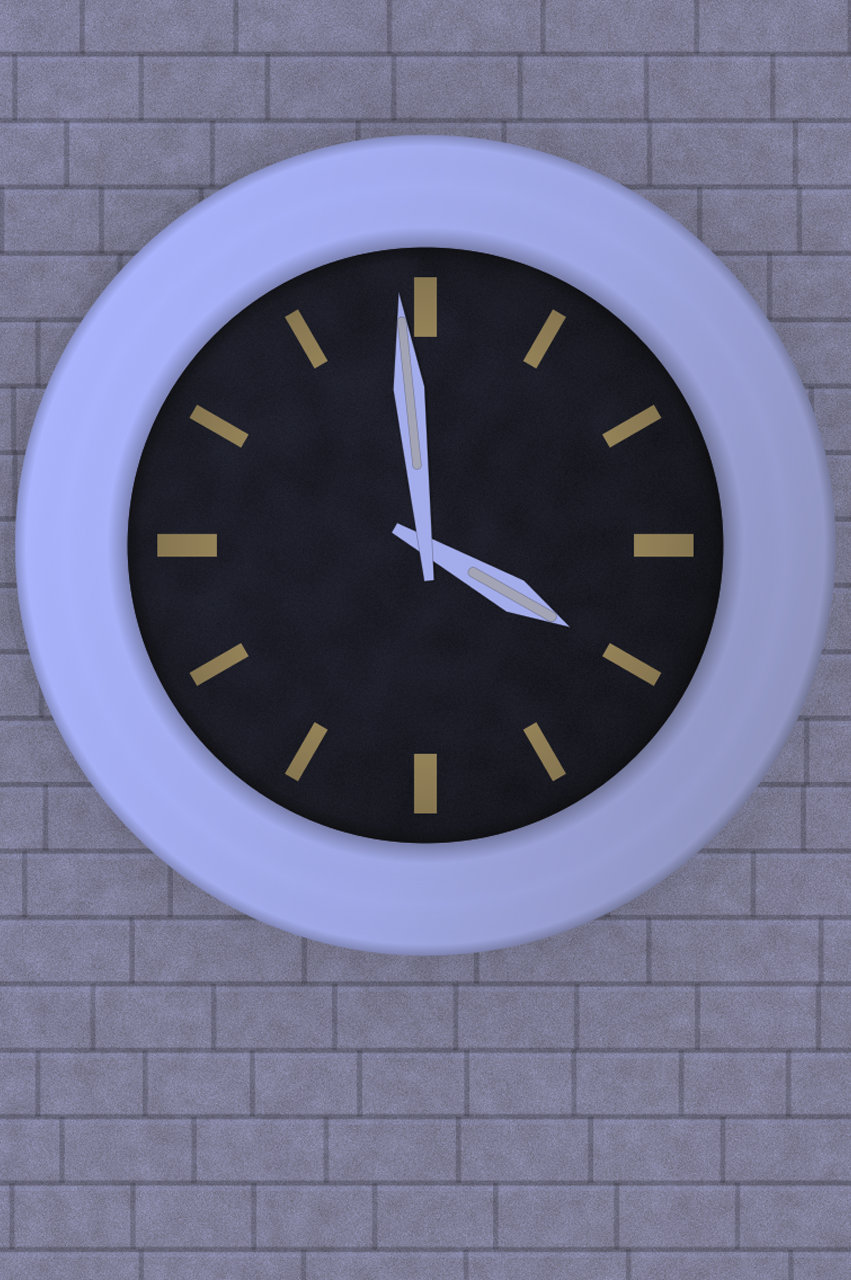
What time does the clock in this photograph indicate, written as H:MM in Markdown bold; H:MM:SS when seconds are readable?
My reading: **3:59**
